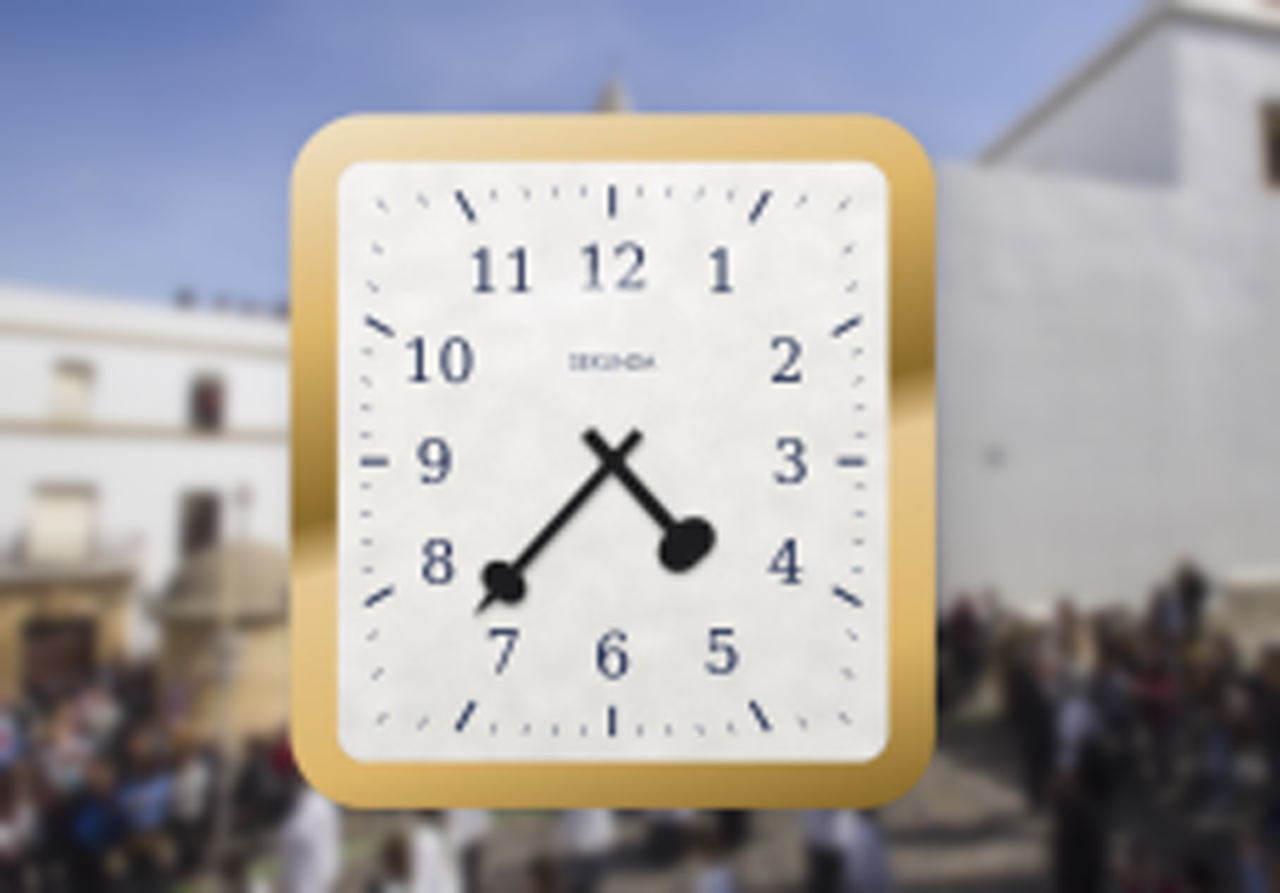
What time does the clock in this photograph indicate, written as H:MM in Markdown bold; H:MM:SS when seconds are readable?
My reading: **4:37**
